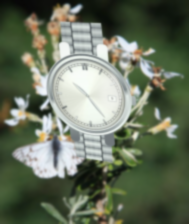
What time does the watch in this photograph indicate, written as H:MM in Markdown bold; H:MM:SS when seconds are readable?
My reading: **10:24**
